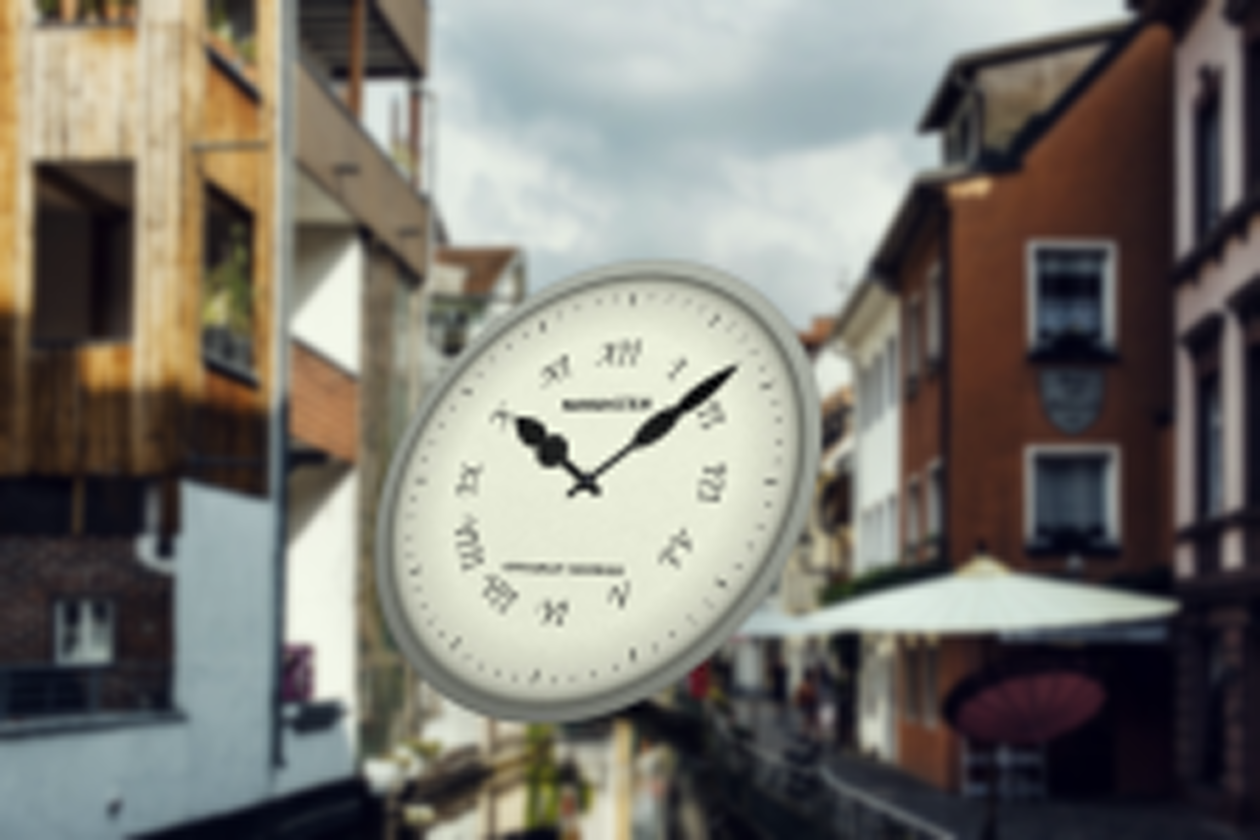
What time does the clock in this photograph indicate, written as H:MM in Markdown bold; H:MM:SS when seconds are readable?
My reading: **10:08**
